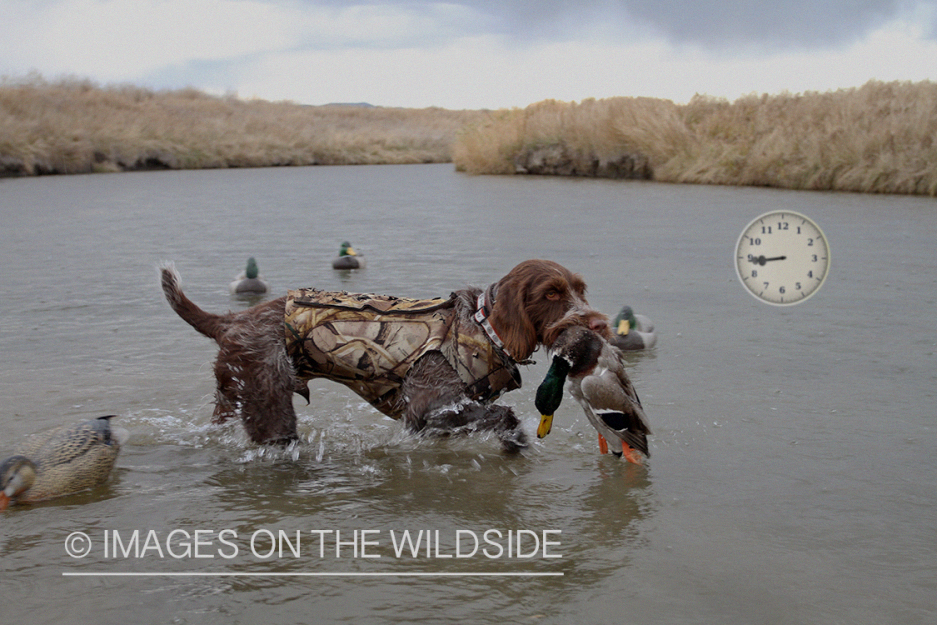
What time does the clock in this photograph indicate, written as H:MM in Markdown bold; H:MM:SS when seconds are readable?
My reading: **8:44**
